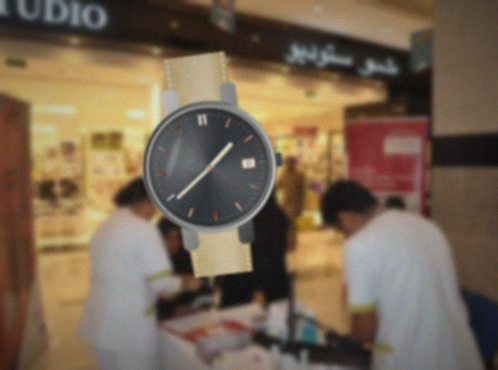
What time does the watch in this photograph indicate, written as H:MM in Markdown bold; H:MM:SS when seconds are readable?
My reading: **1:39**
